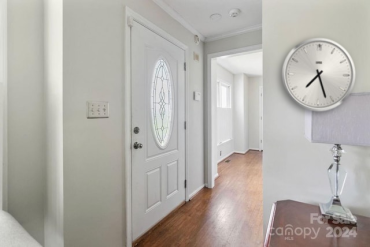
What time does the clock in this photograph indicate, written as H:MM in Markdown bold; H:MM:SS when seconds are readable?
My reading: **7:27**
